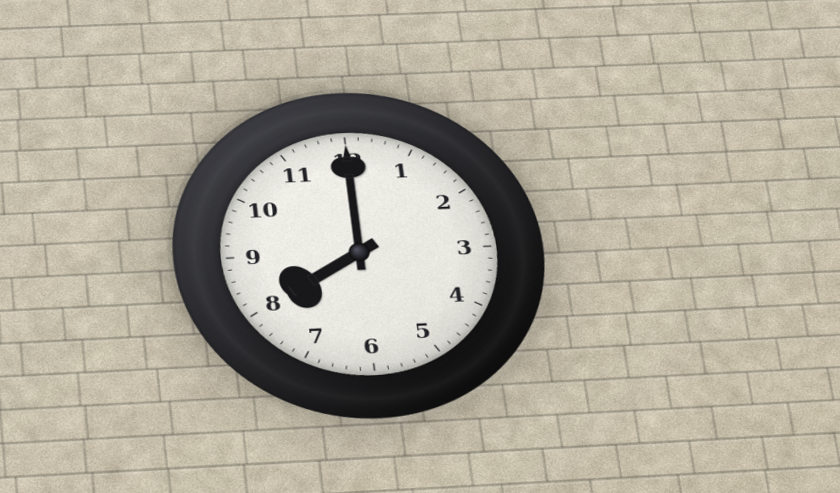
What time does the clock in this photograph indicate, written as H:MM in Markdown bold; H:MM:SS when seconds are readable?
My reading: **8:00**
